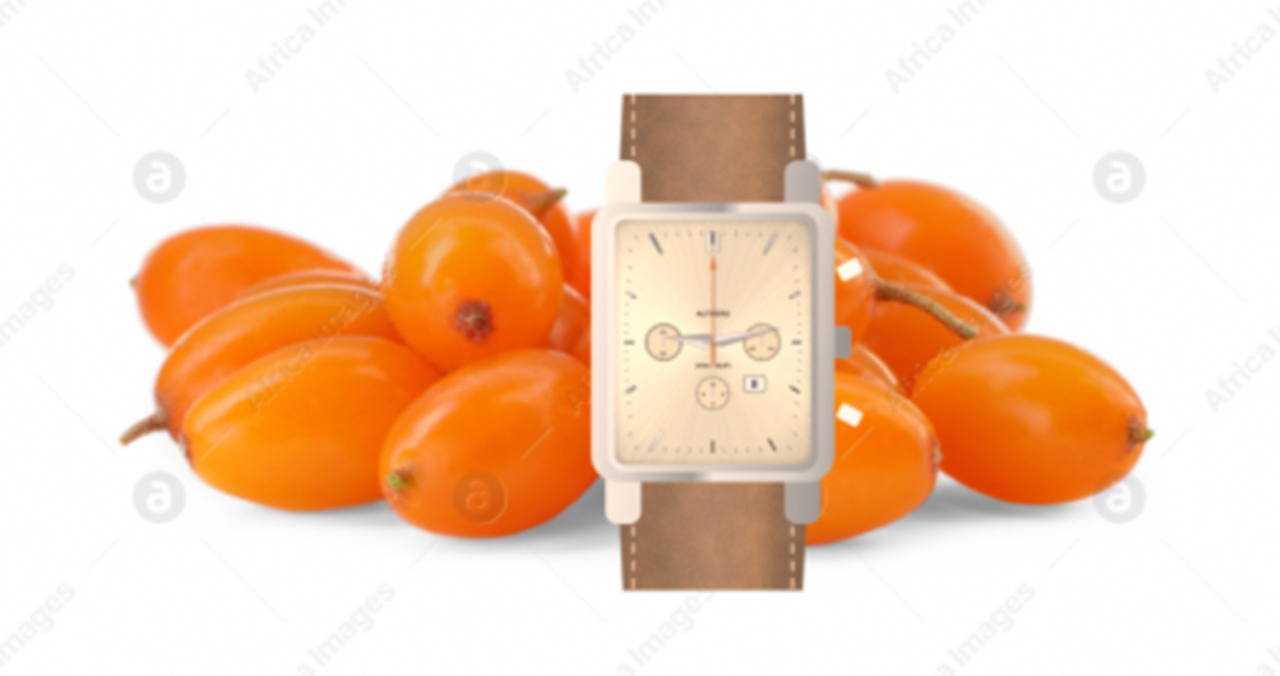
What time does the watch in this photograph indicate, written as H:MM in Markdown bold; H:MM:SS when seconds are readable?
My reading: **9:13**
